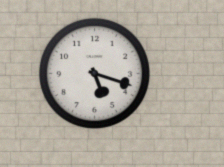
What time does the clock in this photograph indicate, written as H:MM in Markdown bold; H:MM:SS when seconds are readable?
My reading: **5:18**
